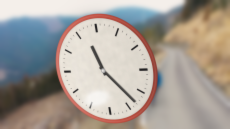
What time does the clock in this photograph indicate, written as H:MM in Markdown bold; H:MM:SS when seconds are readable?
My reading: **11:23**
